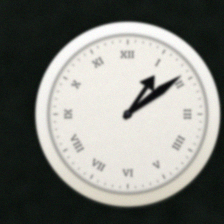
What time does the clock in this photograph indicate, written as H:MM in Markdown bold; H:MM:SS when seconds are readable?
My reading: **1:09**
